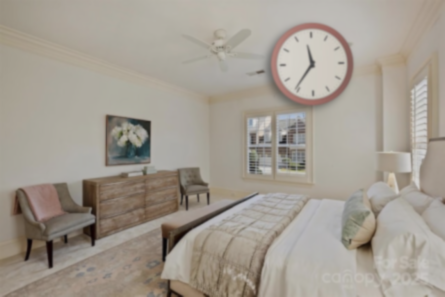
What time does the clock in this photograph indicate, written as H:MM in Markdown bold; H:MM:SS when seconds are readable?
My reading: **11:36**
